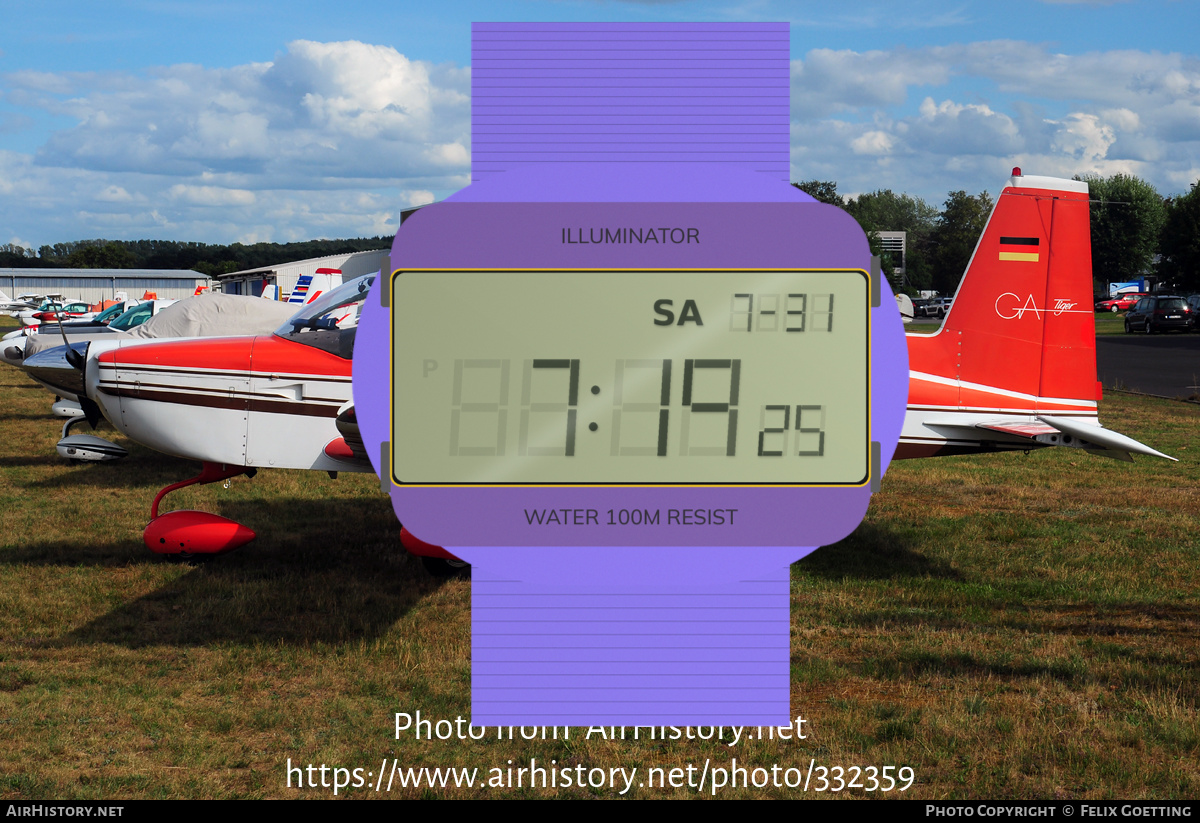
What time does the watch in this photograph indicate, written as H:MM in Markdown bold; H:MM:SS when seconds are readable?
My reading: **7:19:25**
